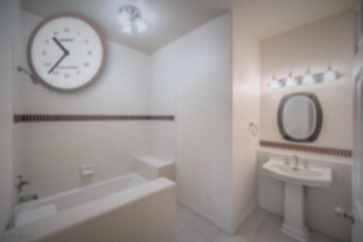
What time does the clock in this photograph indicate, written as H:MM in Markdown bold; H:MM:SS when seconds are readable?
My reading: **10:37**
